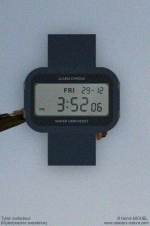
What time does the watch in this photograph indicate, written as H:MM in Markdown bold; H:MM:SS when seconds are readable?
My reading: **3:52:06**
